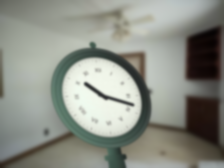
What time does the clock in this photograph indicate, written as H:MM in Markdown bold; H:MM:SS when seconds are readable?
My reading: **10:18**
